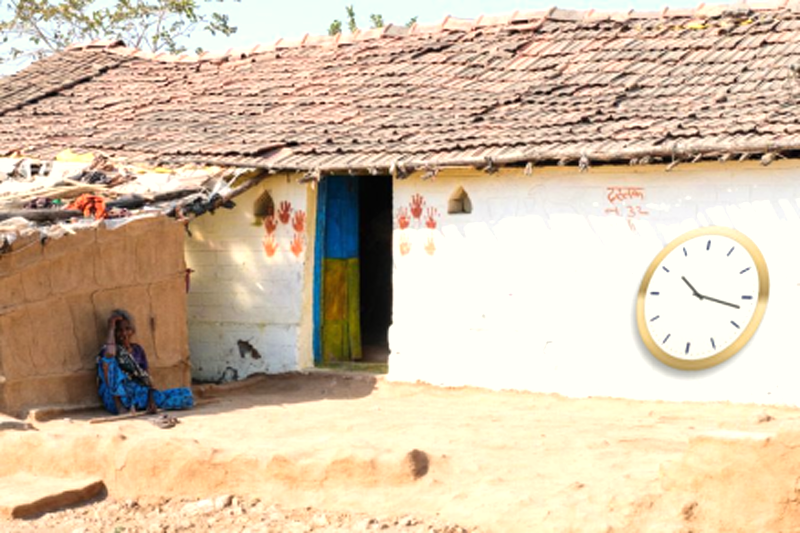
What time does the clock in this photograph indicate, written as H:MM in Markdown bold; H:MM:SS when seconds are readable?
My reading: **10:17**
